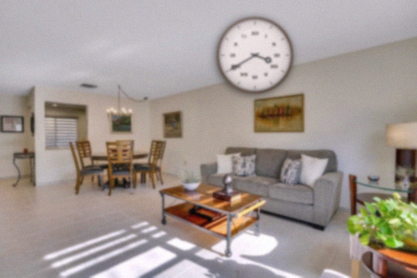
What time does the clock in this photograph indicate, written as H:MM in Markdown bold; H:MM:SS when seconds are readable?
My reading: **3:40**
